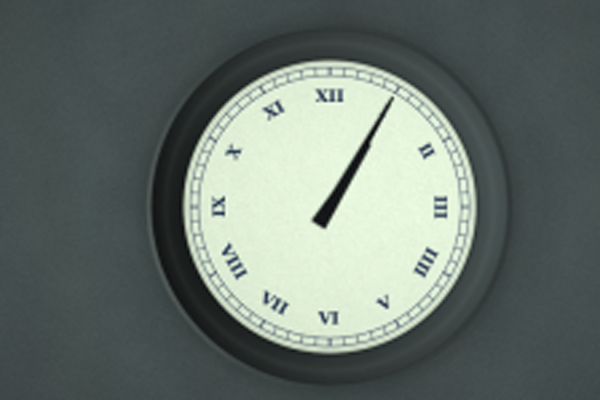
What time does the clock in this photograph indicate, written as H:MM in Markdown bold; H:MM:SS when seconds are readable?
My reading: **1:05**
